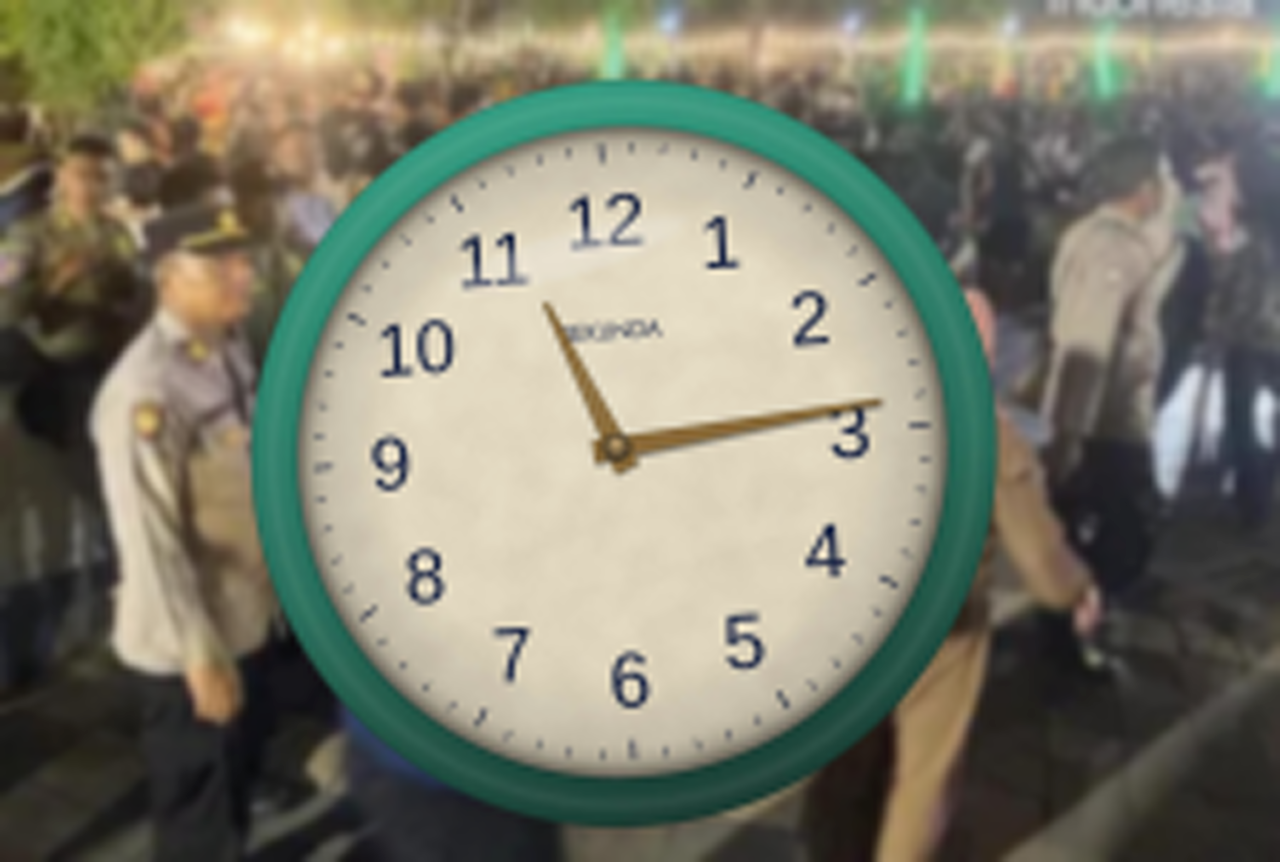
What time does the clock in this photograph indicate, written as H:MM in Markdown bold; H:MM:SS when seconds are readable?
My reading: **11:14**
